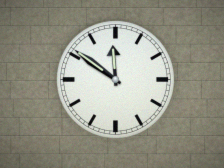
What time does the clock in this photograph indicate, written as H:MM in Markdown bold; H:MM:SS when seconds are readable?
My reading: **11:51**
